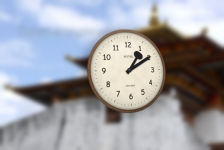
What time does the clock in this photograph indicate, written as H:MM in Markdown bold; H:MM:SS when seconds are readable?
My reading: **1:10**
